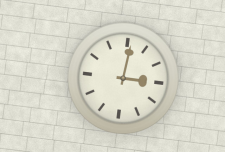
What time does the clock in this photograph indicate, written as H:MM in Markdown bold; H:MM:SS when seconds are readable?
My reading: **3:01**
